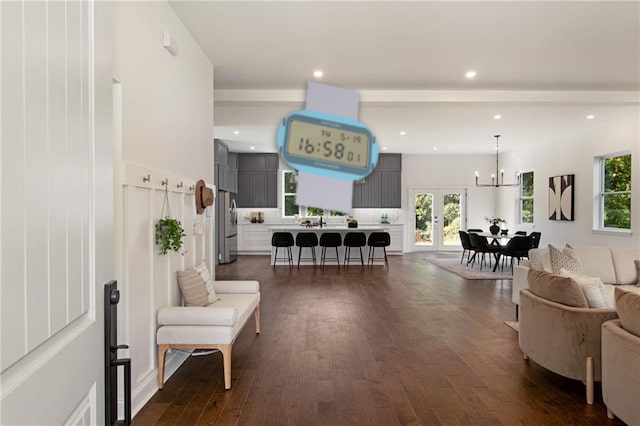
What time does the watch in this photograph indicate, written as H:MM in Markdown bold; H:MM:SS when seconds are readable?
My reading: **16:58**
